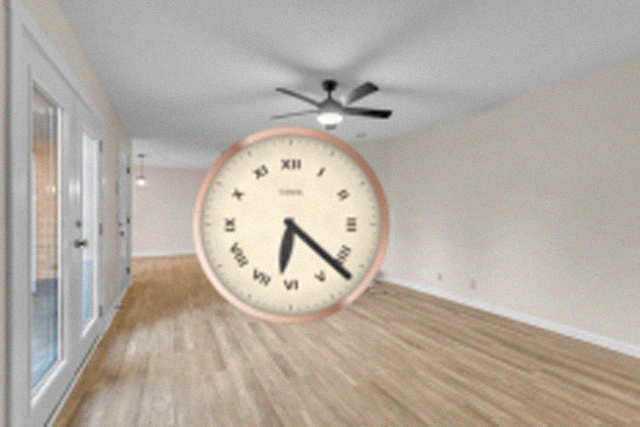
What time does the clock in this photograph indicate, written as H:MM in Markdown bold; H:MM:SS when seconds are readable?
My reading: **6:22**
